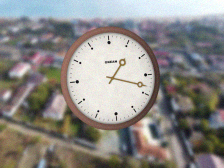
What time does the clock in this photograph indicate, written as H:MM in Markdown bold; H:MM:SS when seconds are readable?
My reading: **1:18**
